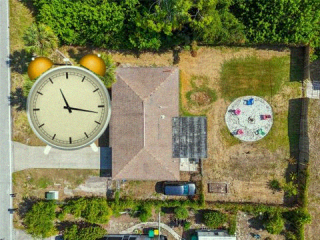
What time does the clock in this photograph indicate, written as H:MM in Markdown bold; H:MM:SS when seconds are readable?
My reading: **11:17**
